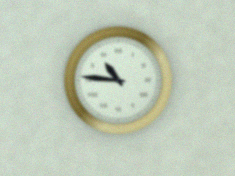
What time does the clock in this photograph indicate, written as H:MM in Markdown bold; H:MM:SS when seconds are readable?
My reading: **10:46**
